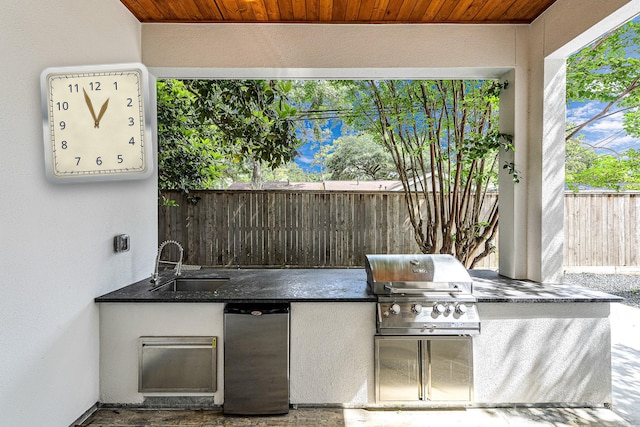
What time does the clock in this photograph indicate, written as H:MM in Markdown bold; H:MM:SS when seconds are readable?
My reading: **12:57**
